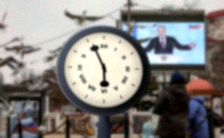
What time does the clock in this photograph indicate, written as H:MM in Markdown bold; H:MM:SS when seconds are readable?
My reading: **5:56**
